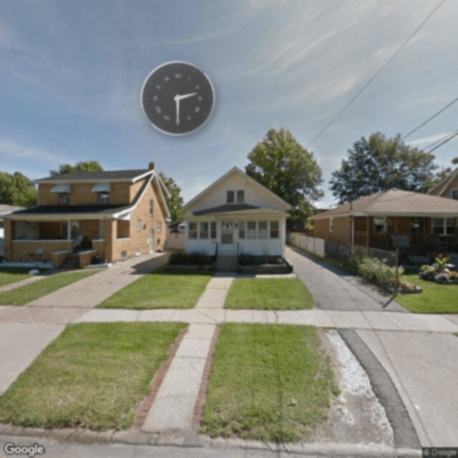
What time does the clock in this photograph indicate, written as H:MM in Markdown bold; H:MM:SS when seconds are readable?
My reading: **2:30**
